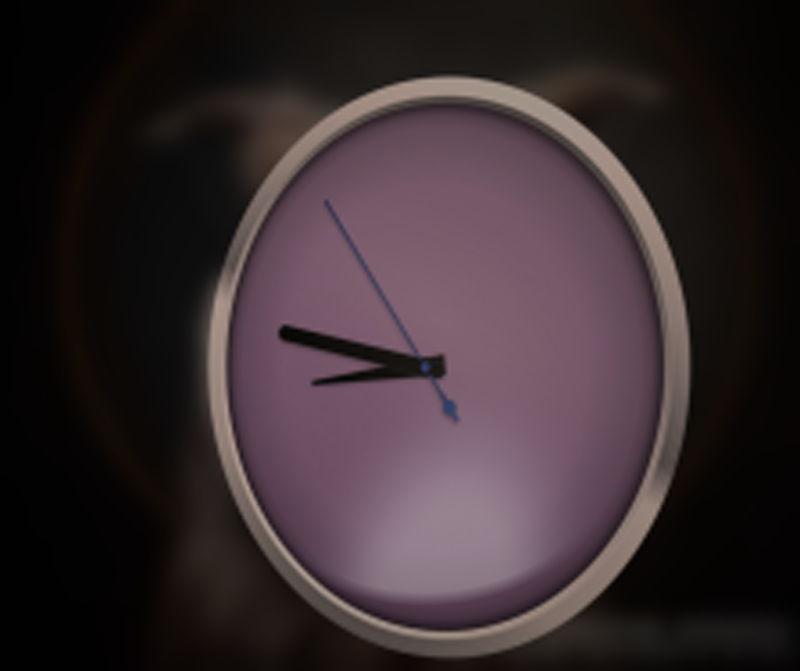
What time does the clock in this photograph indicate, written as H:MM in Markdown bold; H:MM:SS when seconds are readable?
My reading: **8:46:54**
